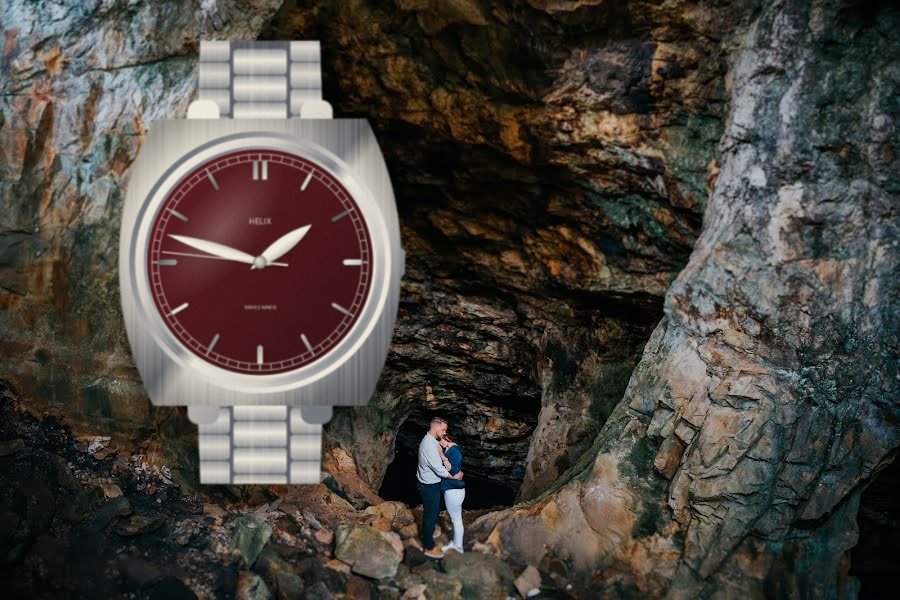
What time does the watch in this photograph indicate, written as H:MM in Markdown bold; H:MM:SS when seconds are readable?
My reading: **1:47:46**
